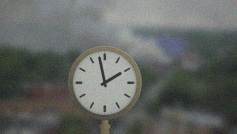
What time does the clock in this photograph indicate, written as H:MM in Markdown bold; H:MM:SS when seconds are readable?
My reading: **1:58**
